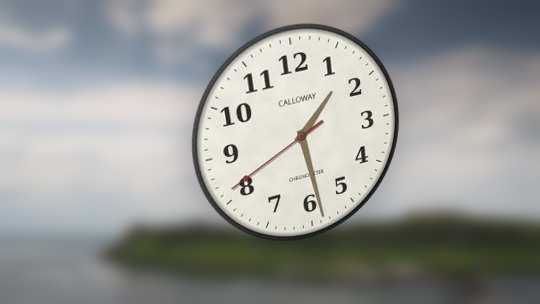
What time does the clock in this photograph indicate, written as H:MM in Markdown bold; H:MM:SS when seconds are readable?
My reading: **1:28:41**
